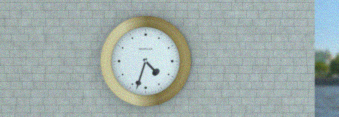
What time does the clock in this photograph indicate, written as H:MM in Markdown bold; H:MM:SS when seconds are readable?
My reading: **4:33**
